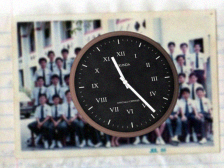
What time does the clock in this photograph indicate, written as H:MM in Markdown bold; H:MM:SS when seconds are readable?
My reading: **11:24**
